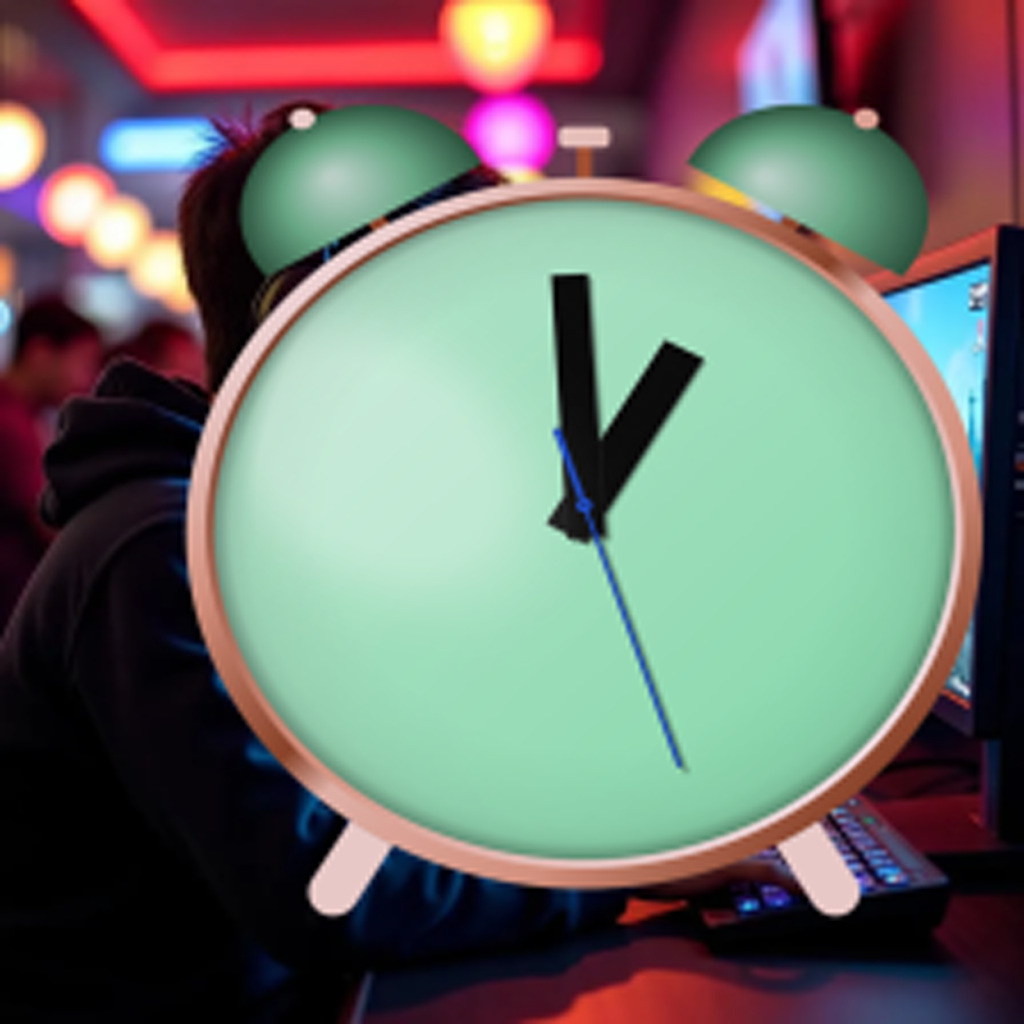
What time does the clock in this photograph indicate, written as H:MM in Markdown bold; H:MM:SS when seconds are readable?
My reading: **12:59:27**
